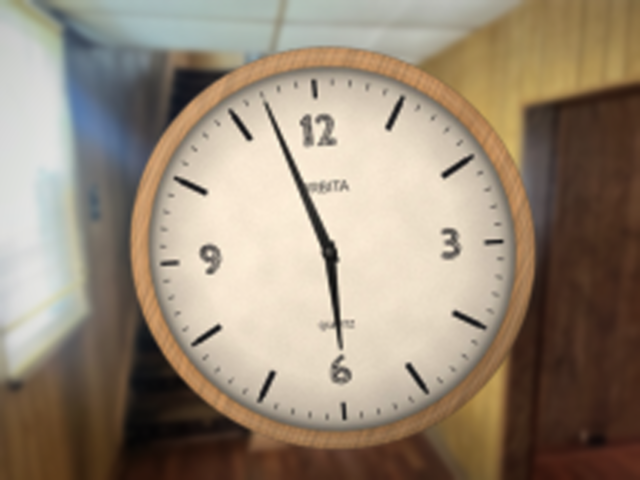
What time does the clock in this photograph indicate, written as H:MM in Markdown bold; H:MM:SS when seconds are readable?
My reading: **5:57**
